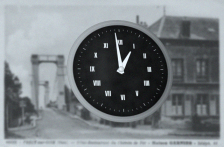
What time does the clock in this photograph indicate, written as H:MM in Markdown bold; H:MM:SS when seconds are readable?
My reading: **12:59**
